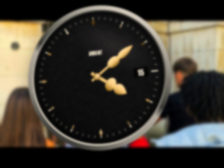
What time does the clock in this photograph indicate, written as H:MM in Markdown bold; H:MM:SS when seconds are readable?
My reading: **4:09**
